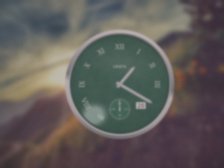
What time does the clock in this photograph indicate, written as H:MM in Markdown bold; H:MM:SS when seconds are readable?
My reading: **1:20**
